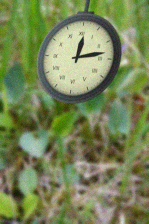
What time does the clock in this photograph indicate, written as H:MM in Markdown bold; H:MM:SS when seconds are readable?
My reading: **12:13**
